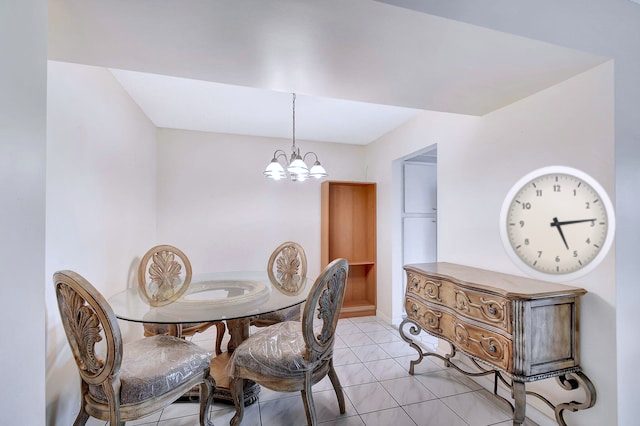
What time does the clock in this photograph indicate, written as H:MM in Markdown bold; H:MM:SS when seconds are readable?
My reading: **5:14**
